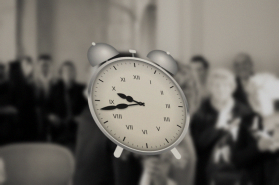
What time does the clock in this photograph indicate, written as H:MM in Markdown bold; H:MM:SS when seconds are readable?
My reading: **9:43**
